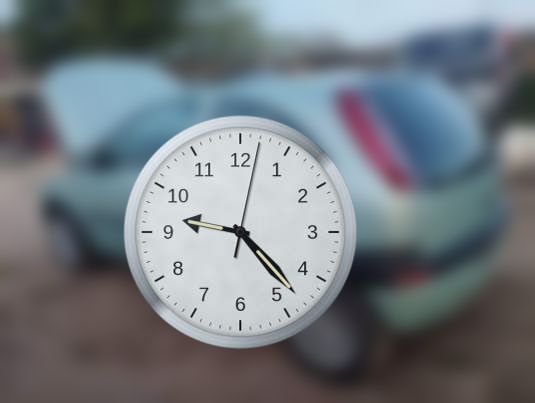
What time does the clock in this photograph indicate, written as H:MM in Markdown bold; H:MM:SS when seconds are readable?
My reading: **9:23:02**
